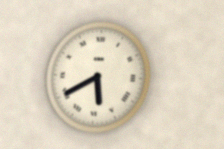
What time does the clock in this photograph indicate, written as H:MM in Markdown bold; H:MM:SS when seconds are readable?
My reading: **5:40**
